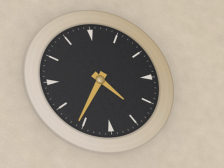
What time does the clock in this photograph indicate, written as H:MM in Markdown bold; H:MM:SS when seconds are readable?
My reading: **4:36**
